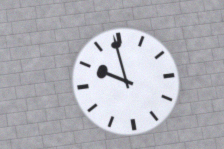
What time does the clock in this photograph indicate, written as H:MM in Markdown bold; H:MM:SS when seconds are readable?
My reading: **9:59**
